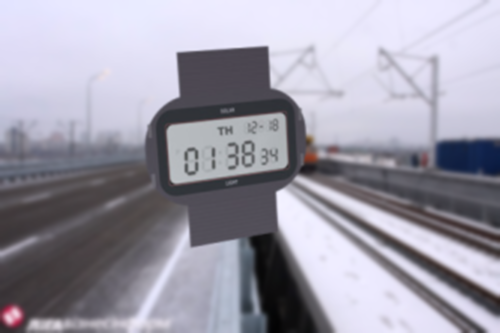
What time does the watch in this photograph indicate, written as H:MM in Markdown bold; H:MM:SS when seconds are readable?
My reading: **1:38:34**
